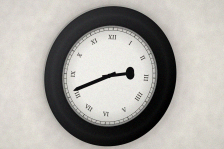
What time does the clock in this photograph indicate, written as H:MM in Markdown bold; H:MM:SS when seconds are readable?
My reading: **2:41**
